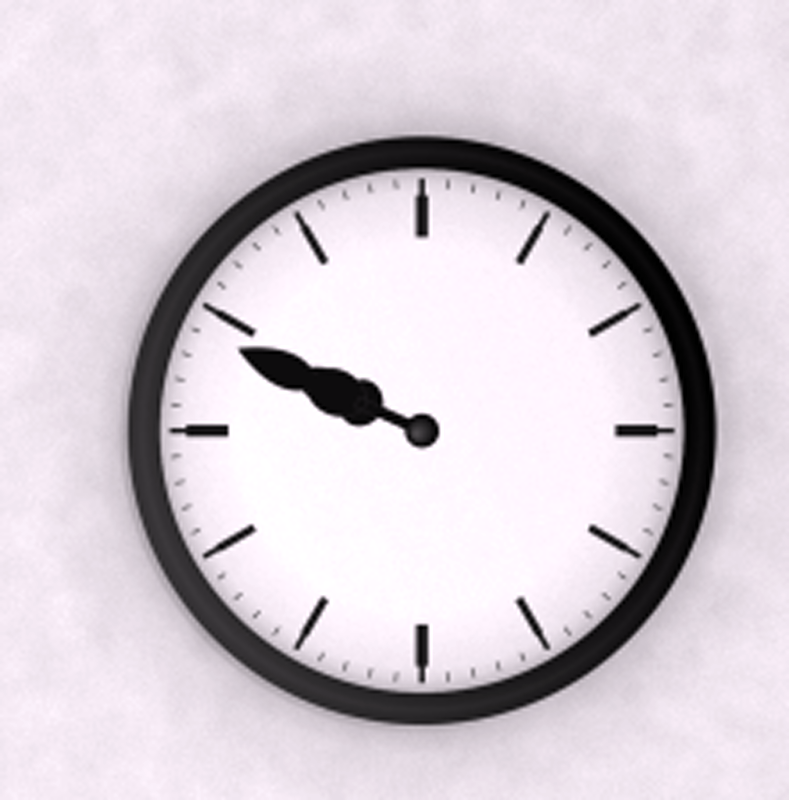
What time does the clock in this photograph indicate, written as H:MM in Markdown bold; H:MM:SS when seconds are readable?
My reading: **9:49**
